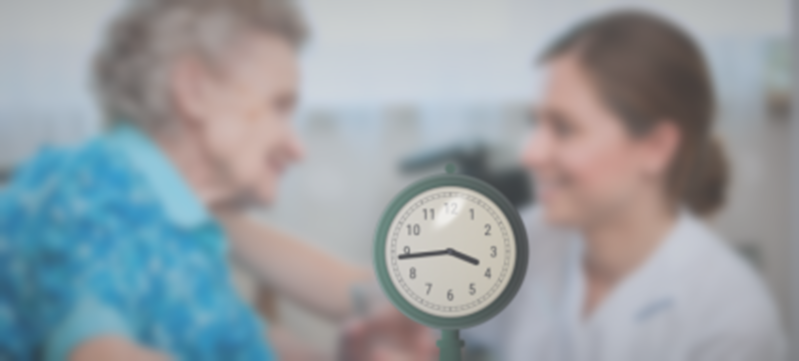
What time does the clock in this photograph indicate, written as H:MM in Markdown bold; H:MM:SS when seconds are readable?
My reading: **3:44**
